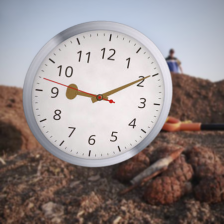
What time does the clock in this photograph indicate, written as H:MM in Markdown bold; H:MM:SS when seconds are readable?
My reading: **9:09:47**
